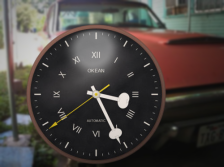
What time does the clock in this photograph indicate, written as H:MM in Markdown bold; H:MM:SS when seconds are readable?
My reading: **3:25:39**
